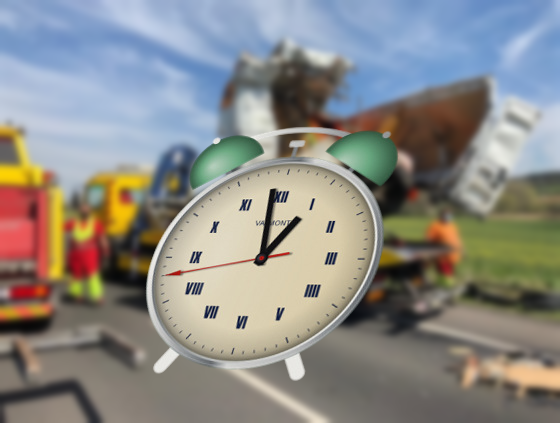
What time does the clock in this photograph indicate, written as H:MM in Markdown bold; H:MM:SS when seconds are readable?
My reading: **12:58:43**
